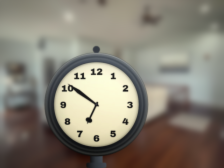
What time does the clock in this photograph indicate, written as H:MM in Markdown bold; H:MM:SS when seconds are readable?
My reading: **6:51**
